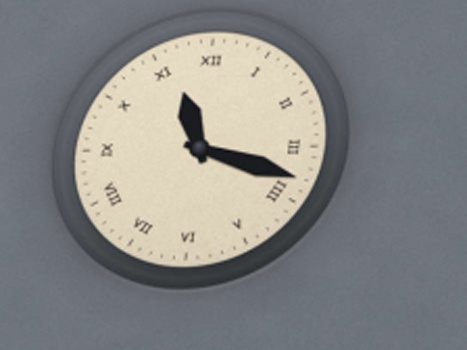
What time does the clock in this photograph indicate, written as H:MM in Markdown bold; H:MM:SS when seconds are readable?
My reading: **11:18**
